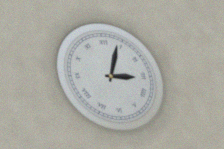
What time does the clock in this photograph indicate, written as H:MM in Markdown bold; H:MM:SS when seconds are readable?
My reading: **3:04**
